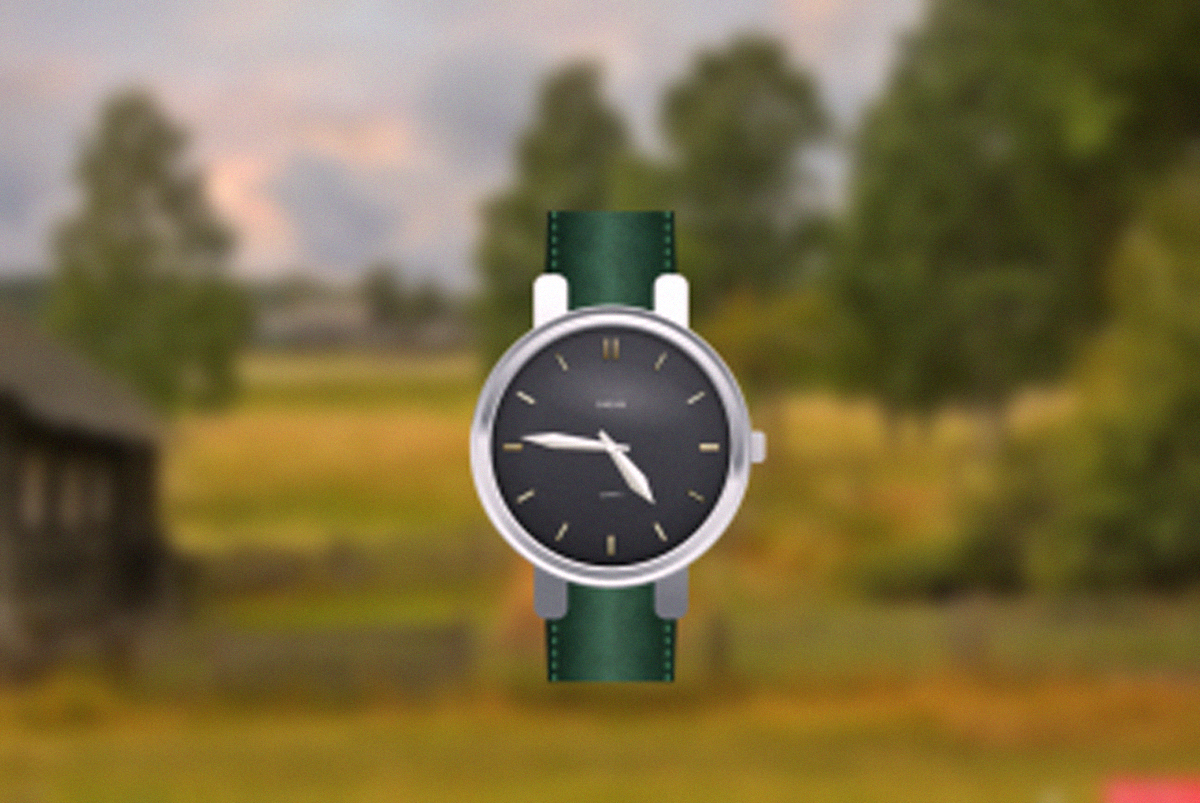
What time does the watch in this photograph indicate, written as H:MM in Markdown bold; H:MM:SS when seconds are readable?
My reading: **4:46**
